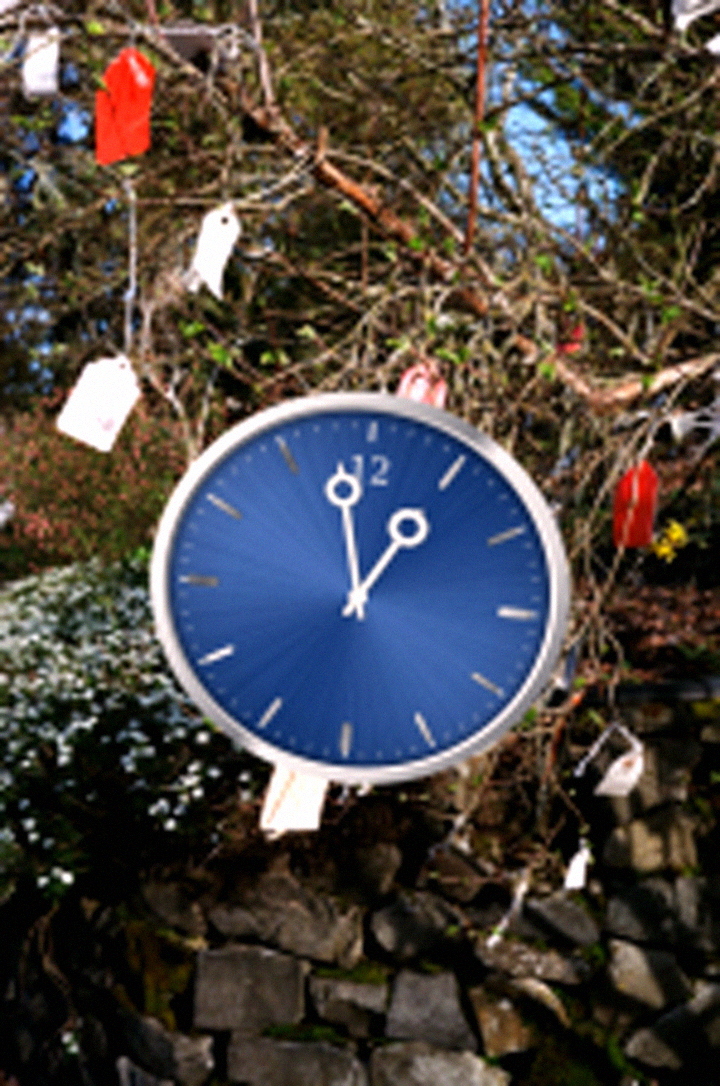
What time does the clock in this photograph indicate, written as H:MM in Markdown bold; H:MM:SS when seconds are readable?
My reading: **12:58**
